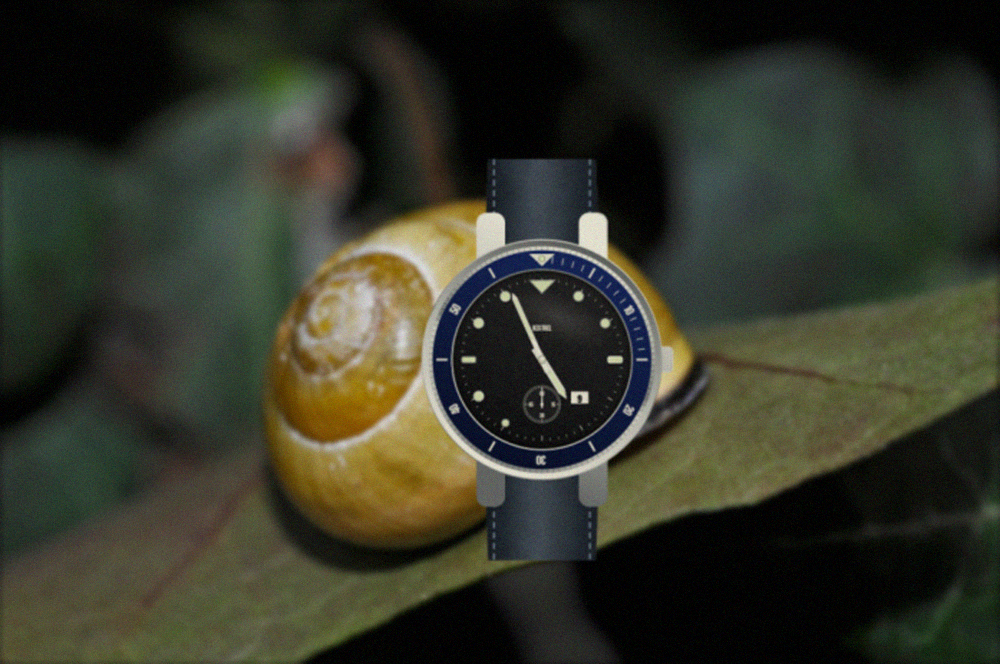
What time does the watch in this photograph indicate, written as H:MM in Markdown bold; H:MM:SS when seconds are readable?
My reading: **4:56**
